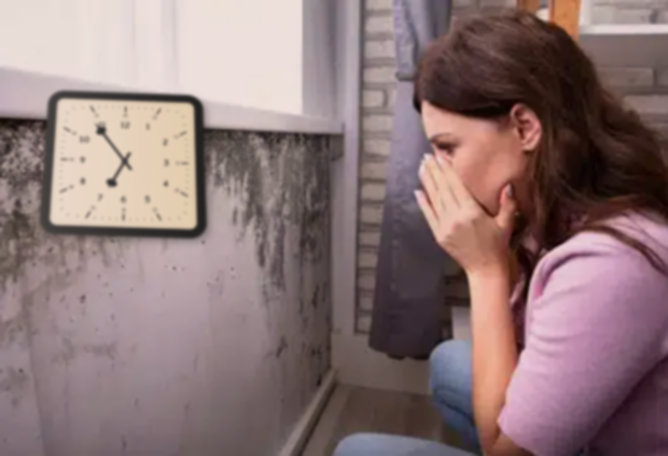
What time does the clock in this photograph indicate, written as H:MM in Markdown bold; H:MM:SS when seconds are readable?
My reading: **6:54**
